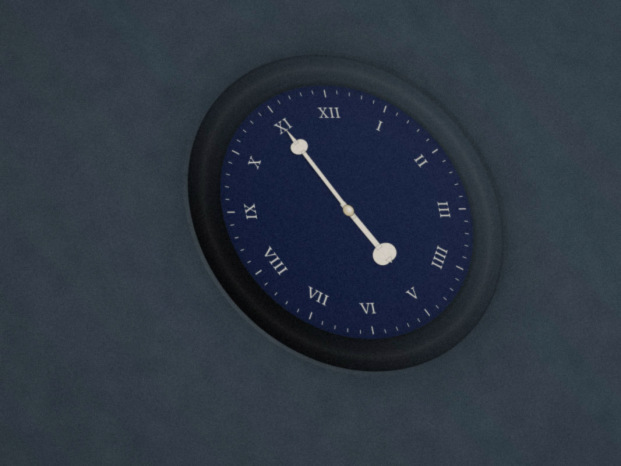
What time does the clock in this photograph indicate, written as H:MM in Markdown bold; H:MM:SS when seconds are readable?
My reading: **4:55**
